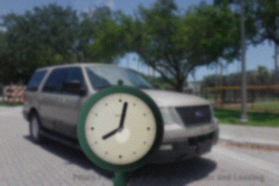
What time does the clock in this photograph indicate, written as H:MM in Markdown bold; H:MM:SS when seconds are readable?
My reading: **8:02**
